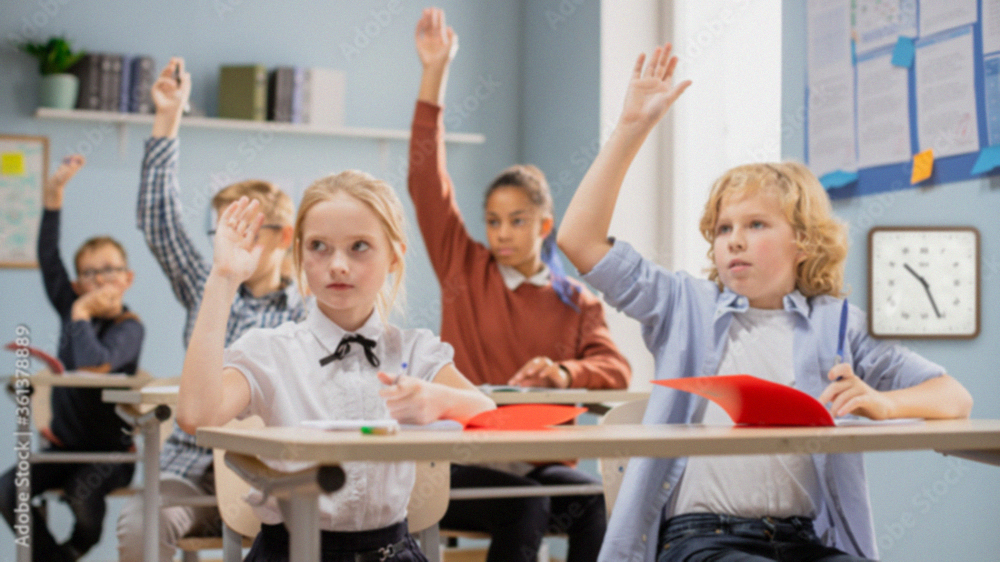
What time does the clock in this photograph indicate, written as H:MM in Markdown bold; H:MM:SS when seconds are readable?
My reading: **10:26**
